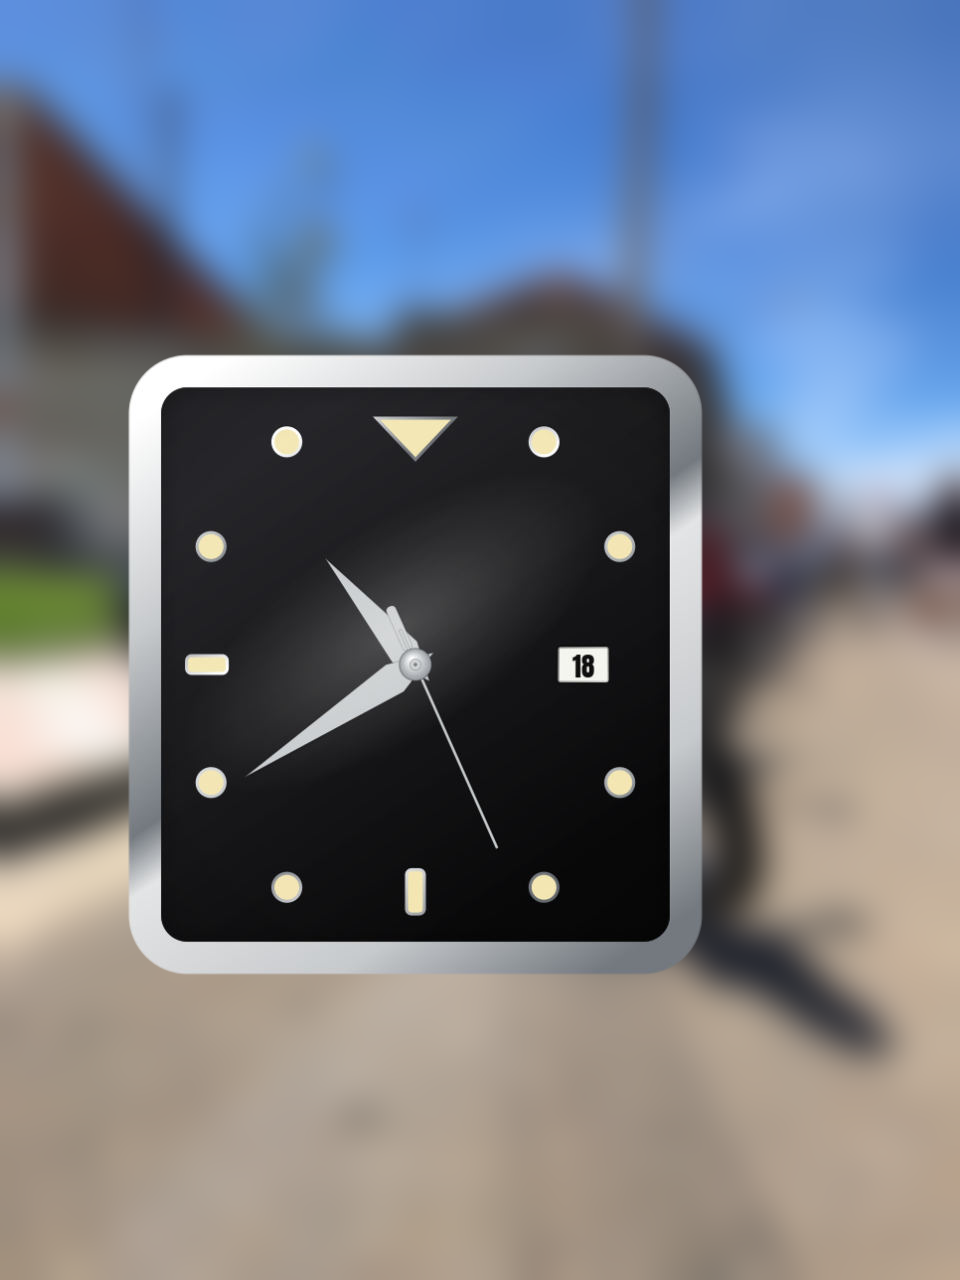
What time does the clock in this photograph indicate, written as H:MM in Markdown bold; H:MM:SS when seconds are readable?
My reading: **10:39:26**
